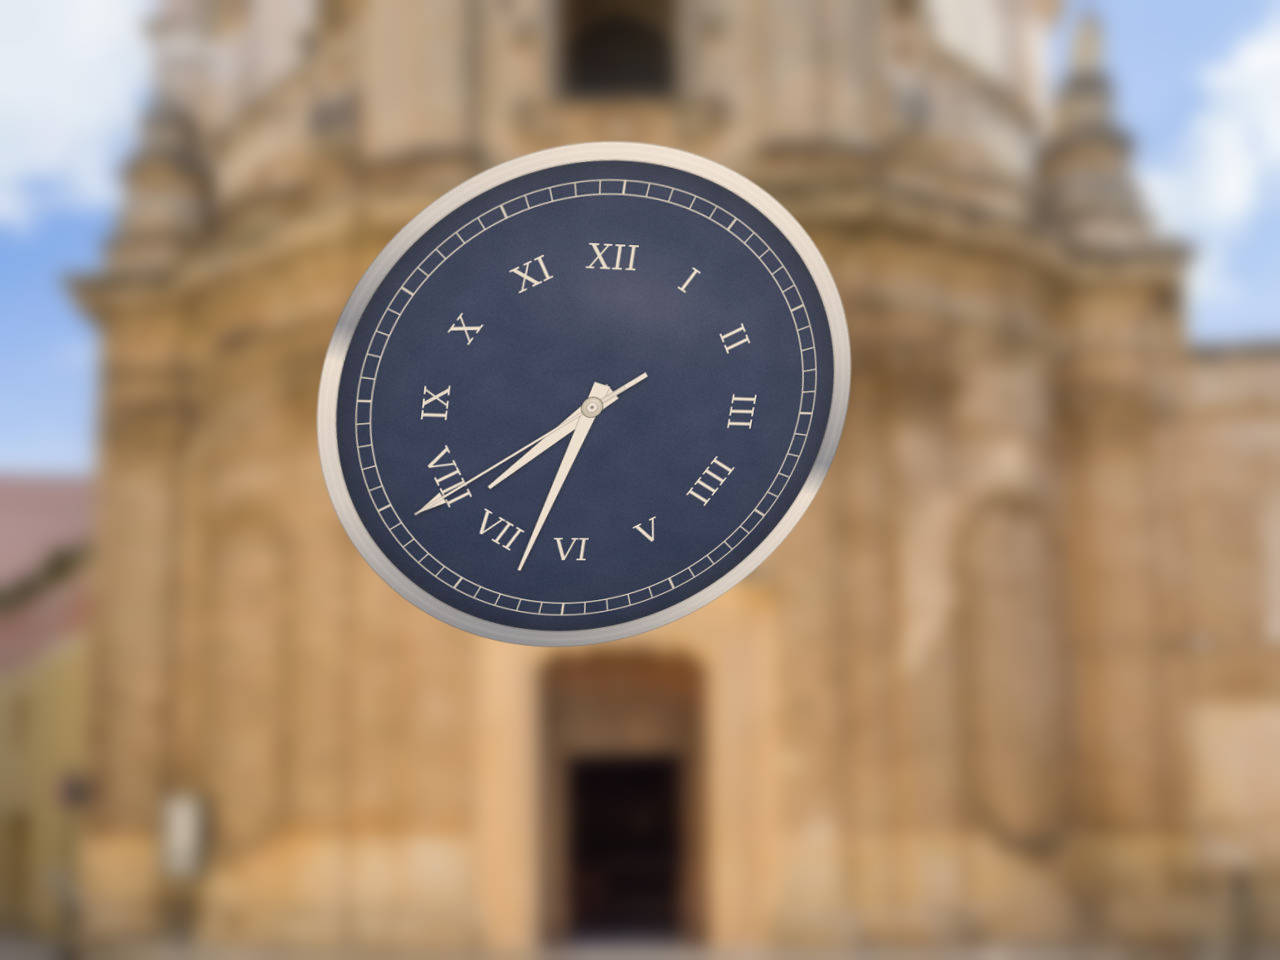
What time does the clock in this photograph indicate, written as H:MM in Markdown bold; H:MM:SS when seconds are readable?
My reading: **7:32:39**
